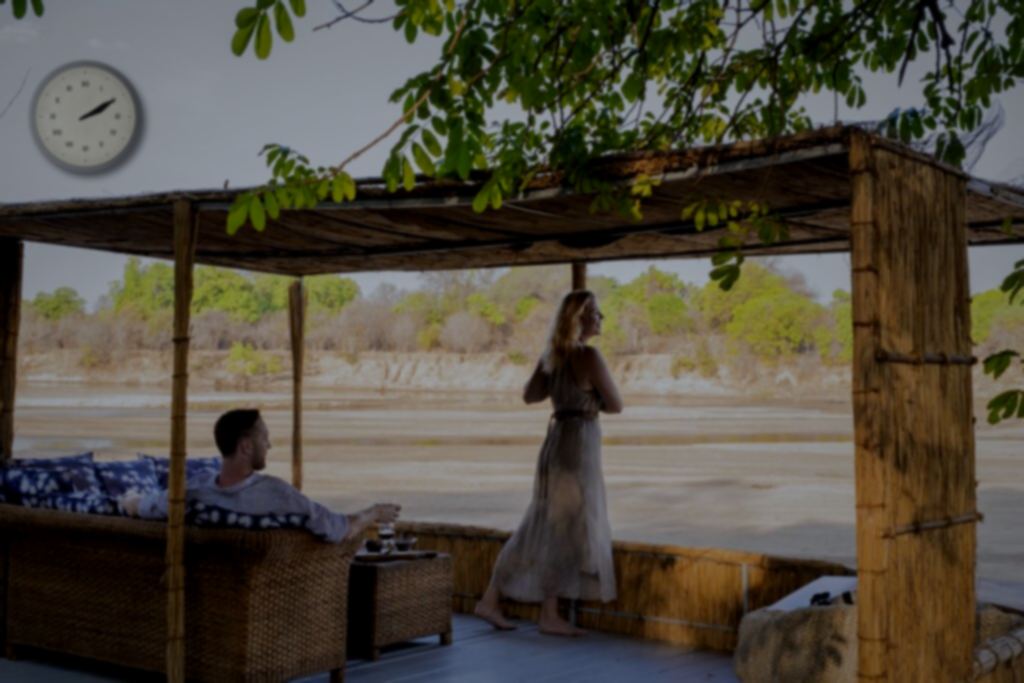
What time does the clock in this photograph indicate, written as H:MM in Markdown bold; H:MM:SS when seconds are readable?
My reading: **2:10**
